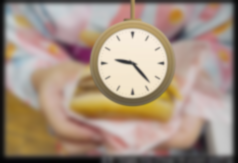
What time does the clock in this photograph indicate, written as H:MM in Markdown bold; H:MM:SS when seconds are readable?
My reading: **9:23**
